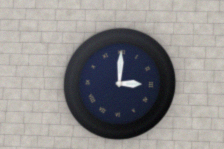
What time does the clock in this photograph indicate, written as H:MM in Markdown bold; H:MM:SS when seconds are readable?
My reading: **3:00**
